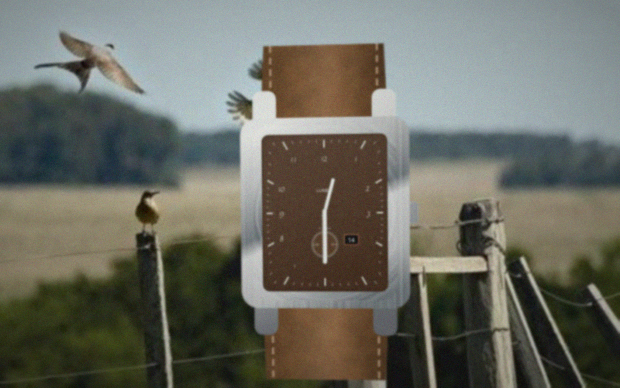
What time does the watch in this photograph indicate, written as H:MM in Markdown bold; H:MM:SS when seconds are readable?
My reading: **12:30**
